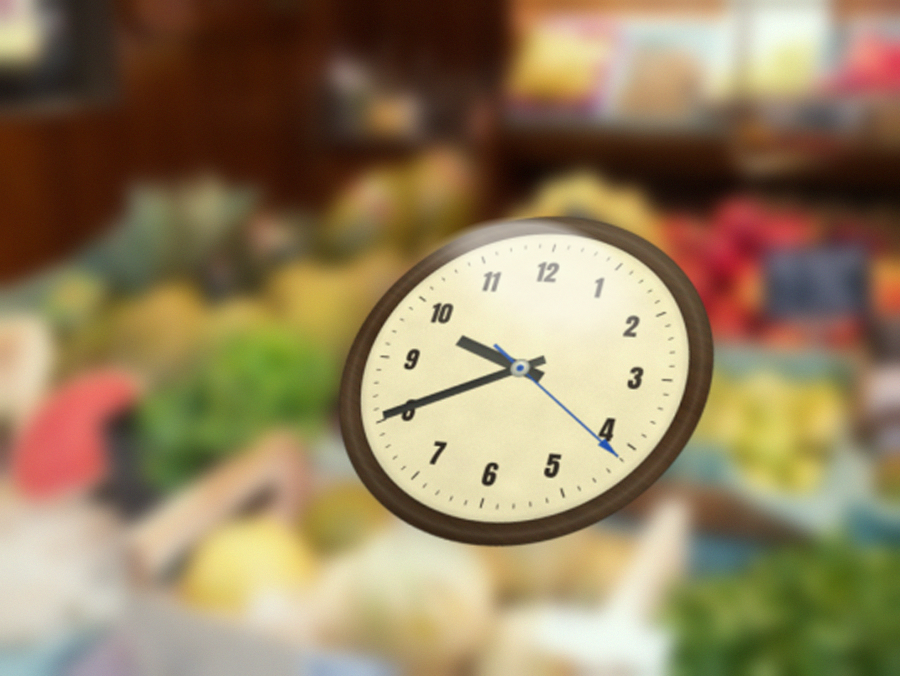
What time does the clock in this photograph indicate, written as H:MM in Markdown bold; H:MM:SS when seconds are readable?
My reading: **9:40:21**
